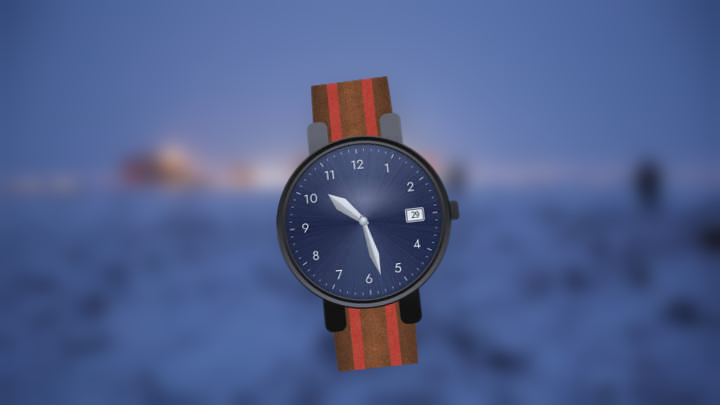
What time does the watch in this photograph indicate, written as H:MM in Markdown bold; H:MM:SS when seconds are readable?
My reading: **10:28**
